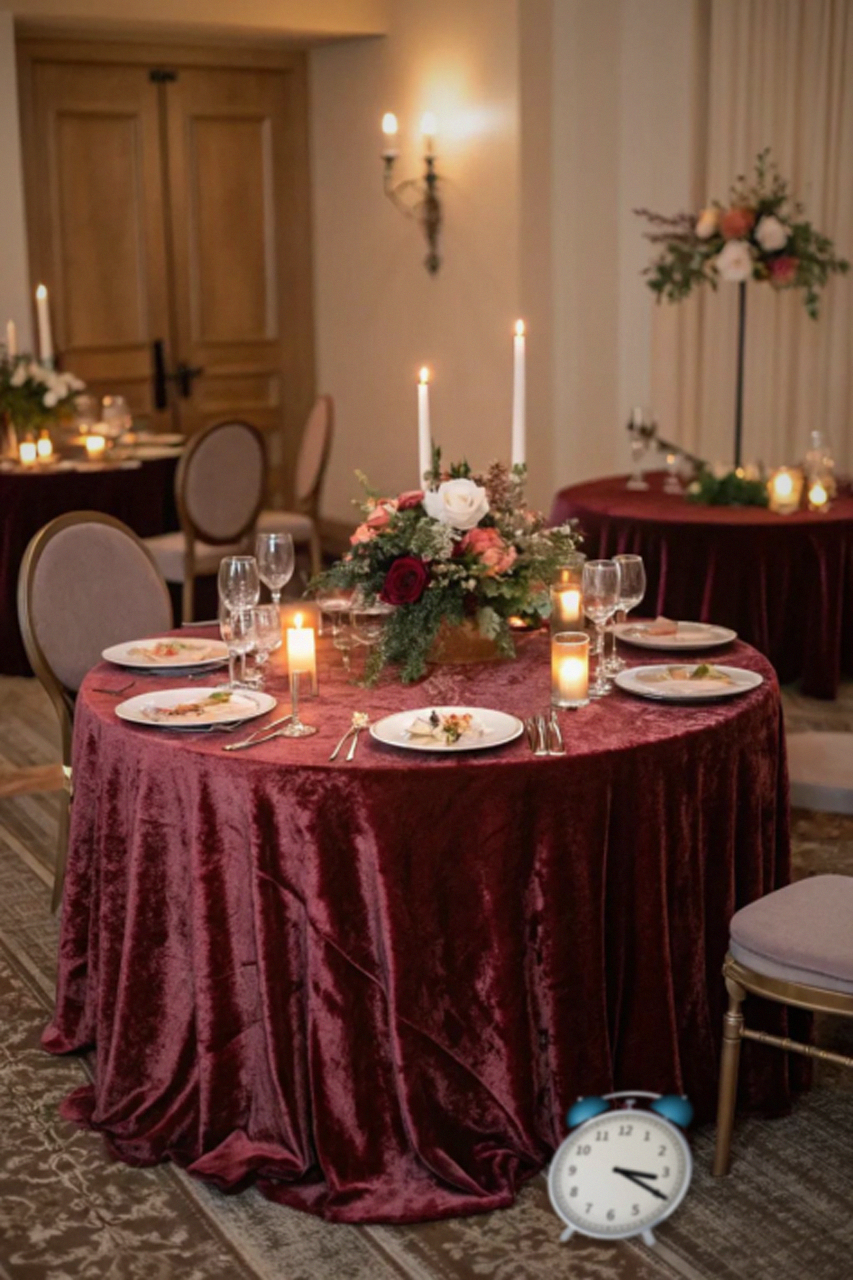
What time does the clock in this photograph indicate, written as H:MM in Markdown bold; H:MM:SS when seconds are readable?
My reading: **3:20**
